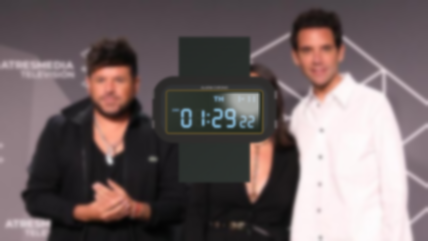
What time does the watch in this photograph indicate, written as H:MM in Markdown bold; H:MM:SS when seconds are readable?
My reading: **1:29:22**
